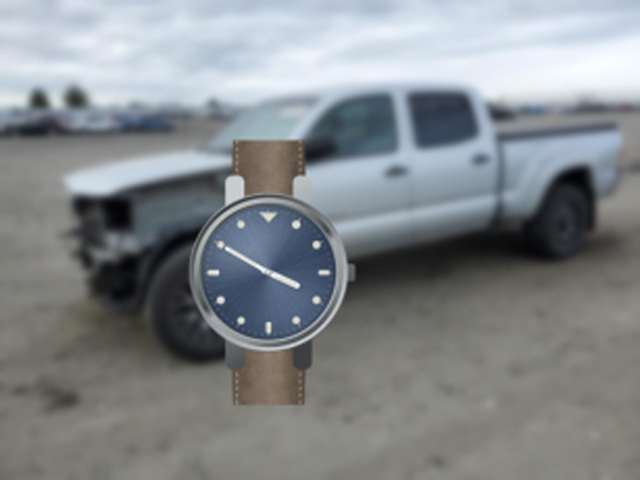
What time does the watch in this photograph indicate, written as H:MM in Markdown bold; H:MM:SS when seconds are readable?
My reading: **3:50**
